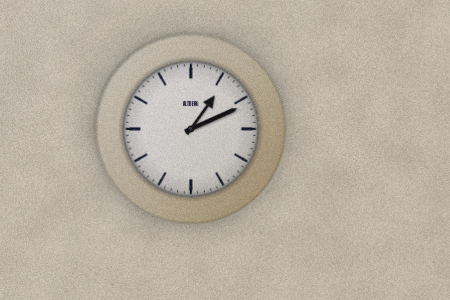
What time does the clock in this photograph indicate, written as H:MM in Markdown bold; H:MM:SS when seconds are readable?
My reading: **1:11**
